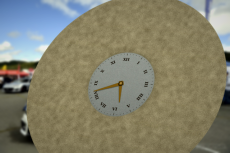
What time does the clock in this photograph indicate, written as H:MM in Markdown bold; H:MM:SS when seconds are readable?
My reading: **5:42**
